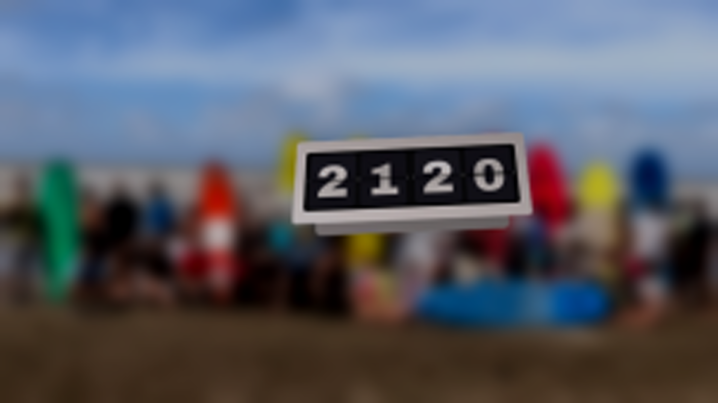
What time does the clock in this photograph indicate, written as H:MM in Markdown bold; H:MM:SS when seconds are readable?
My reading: **21:20**
